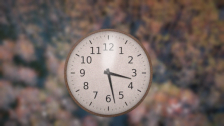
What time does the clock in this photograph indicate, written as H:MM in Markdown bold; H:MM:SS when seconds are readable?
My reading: **3:28**
